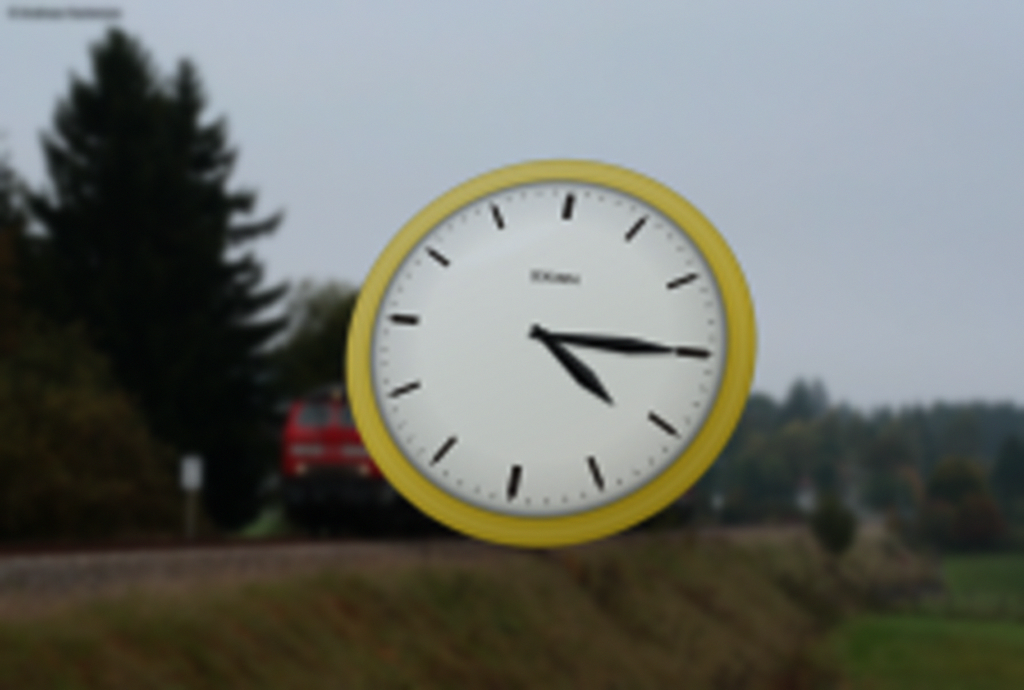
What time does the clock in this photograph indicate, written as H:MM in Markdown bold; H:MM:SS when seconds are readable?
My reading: **4:15**
